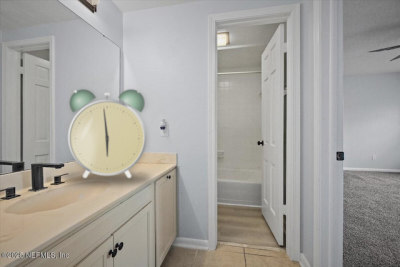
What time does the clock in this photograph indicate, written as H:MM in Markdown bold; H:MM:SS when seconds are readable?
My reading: **5:59**
